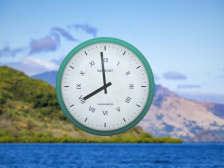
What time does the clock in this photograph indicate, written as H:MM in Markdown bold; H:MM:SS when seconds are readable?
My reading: **7:59**
